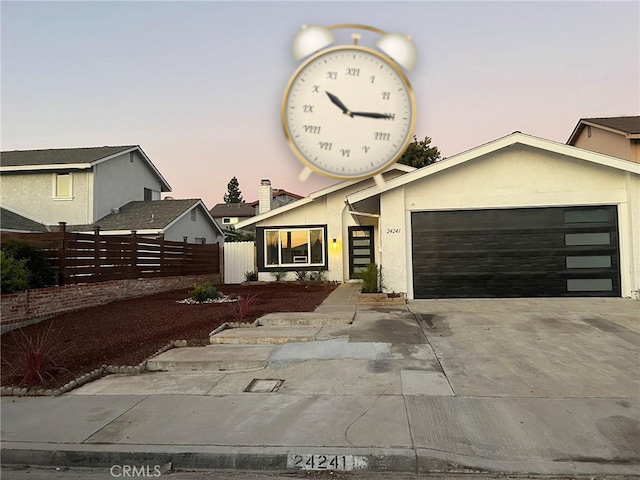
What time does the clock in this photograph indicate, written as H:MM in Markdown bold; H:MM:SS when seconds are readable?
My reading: **10:15**
